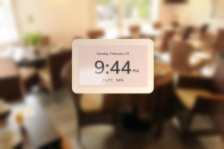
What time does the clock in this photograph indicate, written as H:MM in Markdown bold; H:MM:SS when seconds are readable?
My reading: **9:44**
